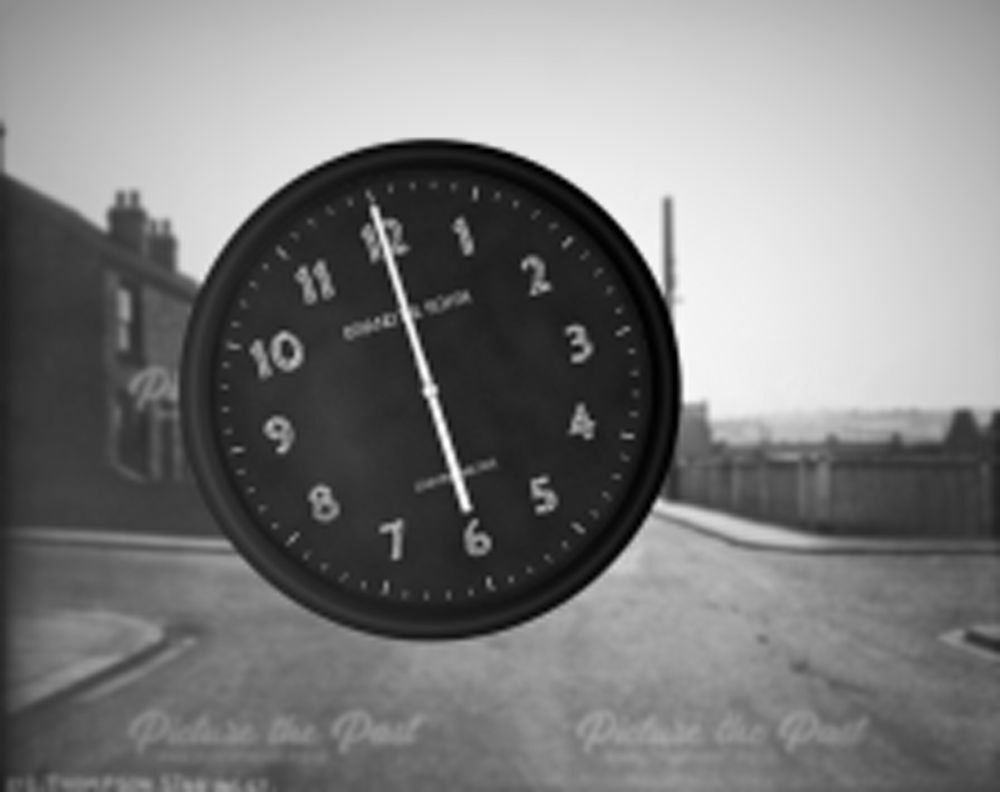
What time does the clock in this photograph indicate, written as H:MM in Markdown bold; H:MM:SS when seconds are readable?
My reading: **6:00**
